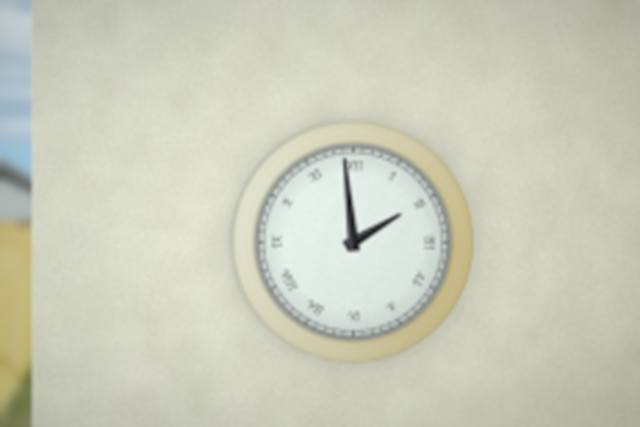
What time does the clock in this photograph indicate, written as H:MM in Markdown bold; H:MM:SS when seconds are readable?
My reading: **1:59**
